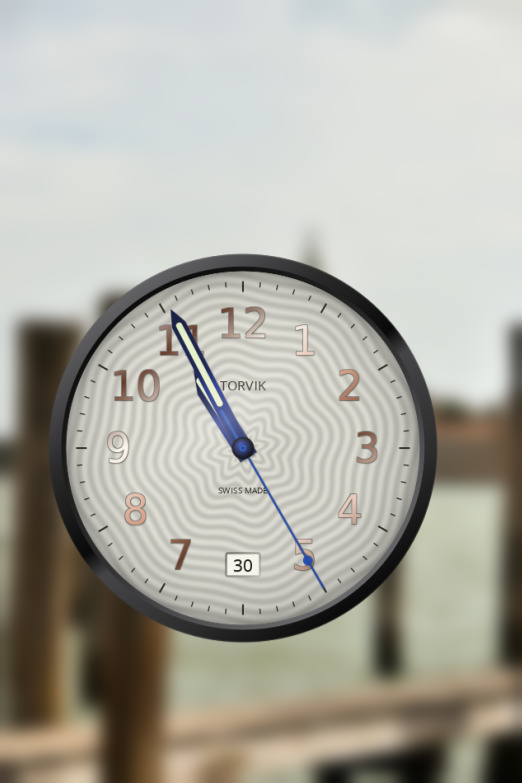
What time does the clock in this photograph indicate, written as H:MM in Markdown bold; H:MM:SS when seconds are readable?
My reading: **10:55:25**
